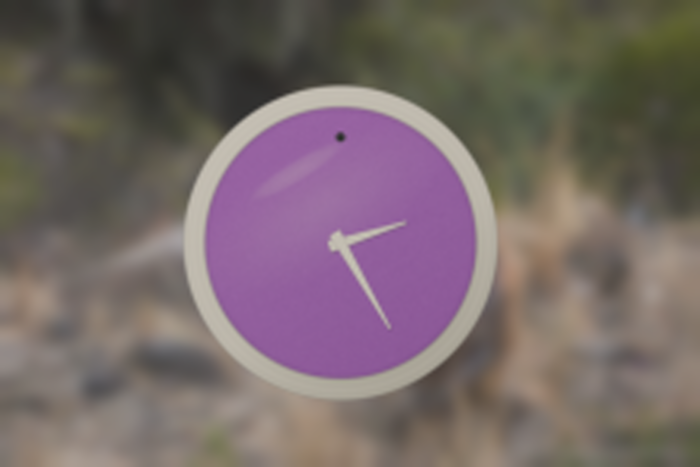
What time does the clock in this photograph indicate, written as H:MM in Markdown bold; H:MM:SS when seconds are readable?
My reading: **2:25**
